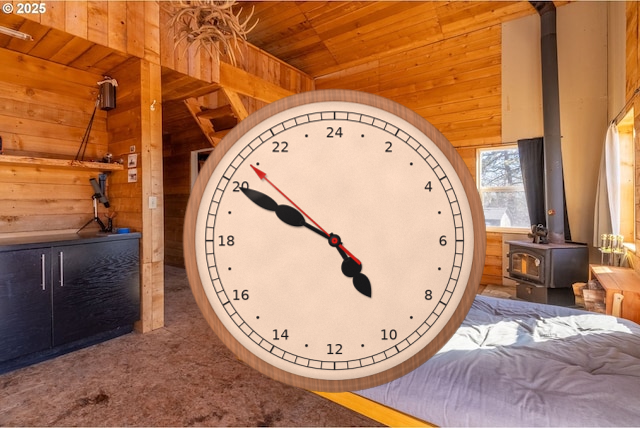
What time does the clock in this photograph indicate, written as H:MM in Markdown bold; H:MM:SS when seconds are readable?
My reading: **9:49:52**
